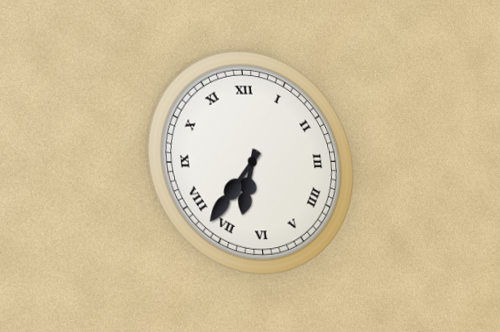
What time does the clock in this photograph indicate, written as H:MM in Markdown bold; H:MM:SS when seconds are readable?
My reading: **6:37**
